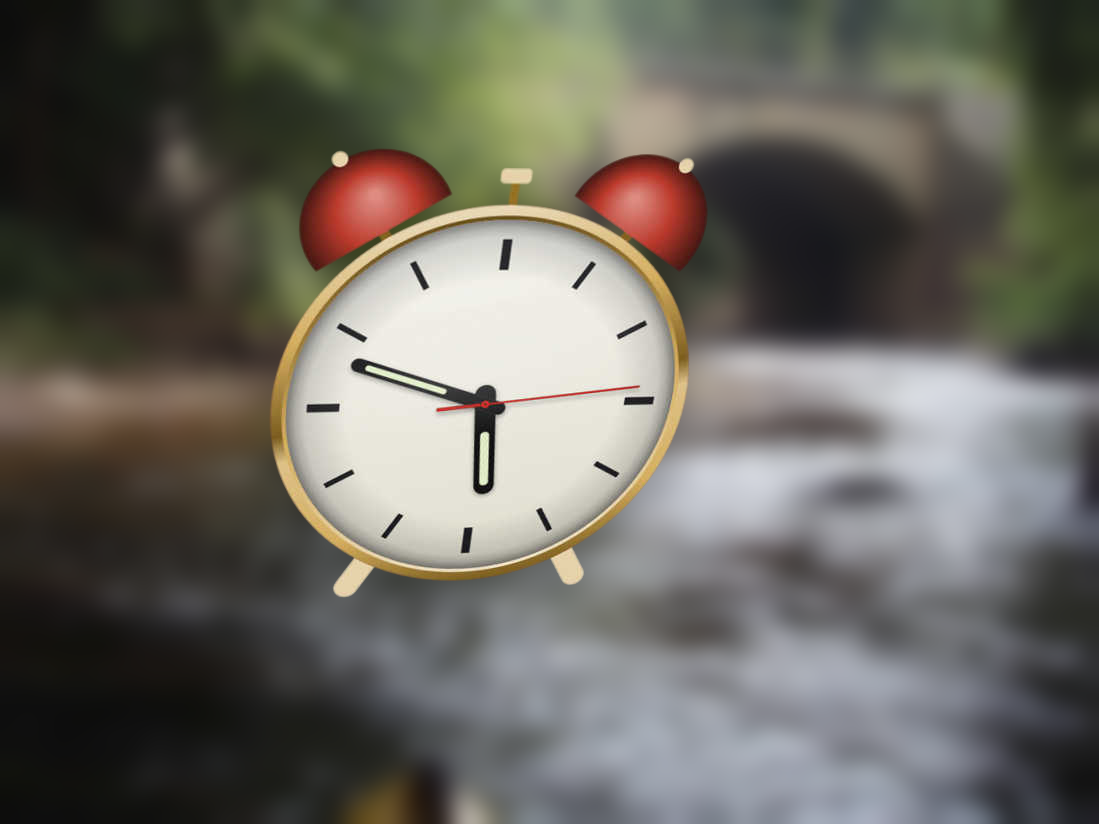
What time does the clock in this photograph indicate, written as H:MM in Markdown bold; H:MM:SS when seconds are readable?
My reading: **5:48:14**
